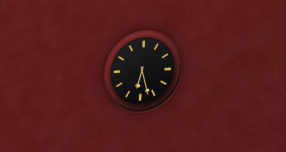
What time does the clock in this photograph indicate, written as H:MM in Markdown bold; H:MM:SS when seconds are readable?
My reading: **6:27**
